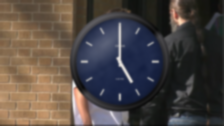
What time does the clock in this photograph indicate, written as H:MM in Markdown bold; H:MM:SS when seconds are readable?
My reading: **5:00**
